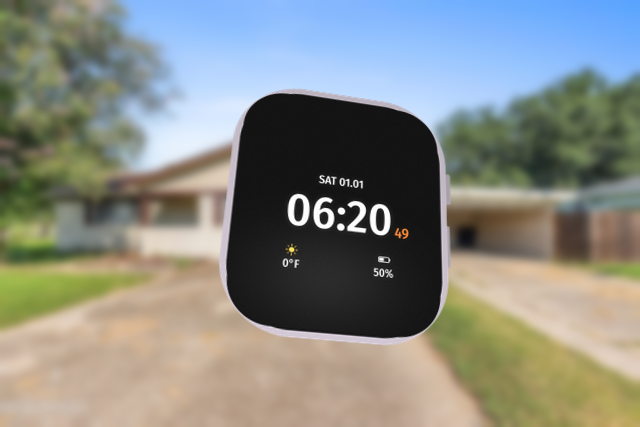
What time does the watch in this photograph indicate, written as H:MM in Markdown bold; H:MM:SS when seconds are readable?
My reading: **6:20:49**
